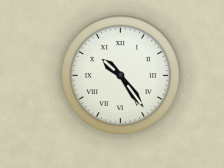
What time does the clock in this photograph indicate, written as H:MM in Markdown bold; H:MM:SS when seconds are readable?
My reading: **10:24**
